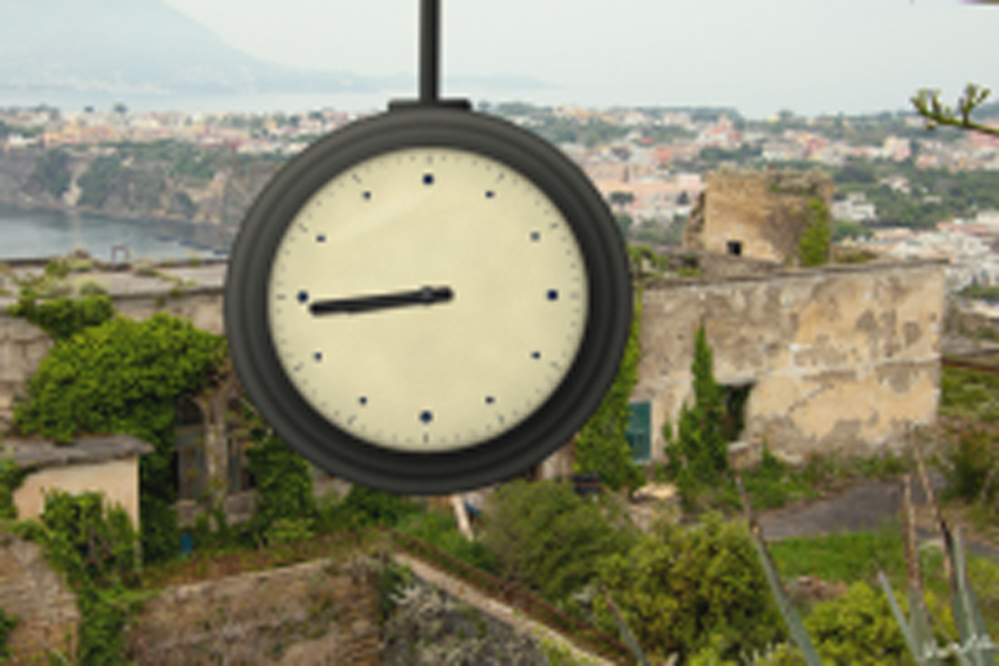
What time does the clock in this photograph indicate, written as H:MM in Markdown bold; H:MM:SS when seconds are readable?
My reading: **8:44**
